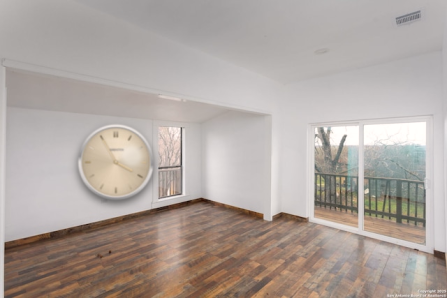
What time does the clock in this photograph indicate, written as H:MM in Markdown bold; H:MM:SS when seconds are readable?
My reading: **3:55**
